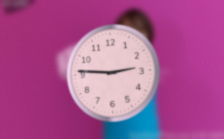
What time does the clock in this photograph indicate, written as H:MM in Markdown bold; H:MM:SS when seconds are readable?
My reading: **2:46**
